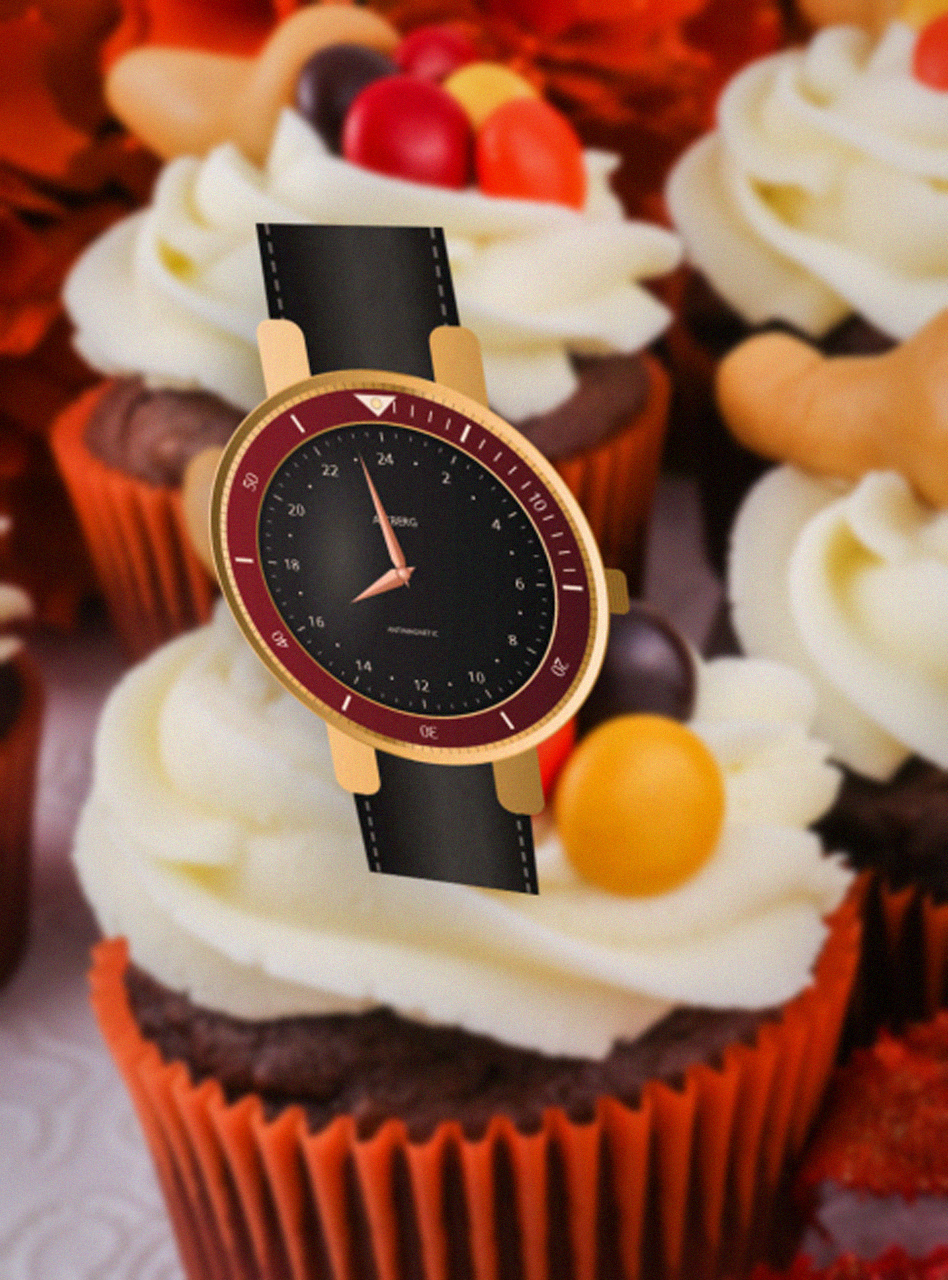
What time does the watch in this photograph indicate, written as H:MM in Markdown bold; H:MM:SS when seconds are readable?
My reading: **15:58**
